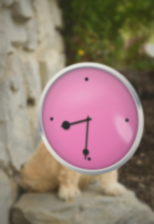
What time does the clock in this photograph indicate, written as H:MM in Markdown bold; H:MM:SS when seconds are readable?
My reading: **8:31**
